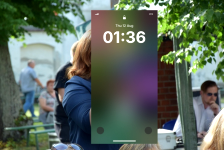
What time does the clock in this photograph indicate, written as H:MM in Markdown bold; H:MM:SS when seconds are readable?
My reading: **1:36**
